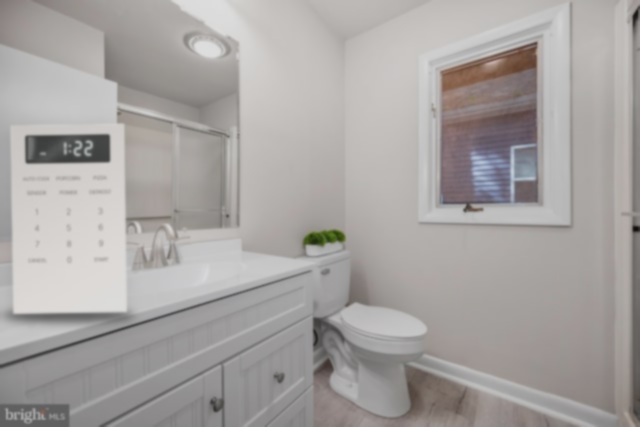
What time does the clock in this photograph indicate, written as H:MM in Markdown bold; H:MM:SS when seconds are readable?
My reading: **1:22**
